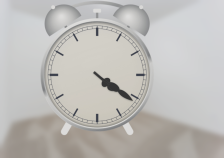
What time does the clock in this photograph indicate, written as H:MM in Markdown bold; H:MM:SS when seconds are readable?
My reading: **4:21**
